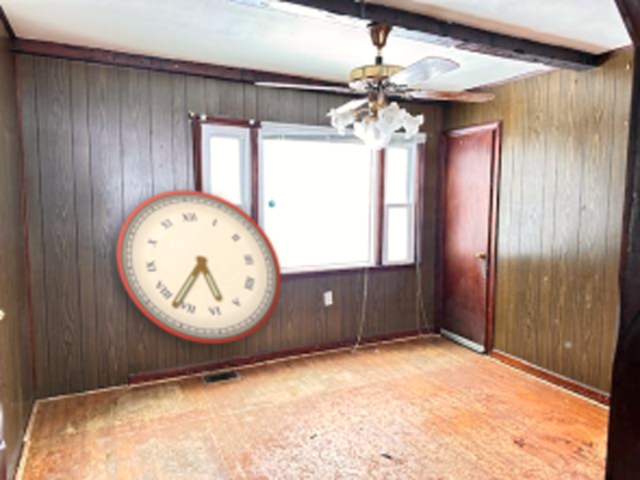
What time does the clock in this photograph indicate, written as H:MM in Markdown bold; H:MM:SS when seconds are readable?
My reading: **5:37**
